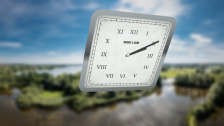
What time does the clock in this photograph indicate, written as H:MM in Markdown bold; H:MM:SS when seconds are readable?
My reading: **2:10**
